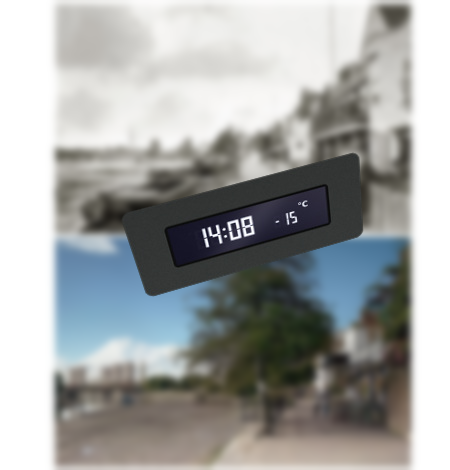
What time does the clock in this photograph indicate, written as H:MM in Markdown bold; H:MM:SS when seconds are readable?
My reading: **14:08**
